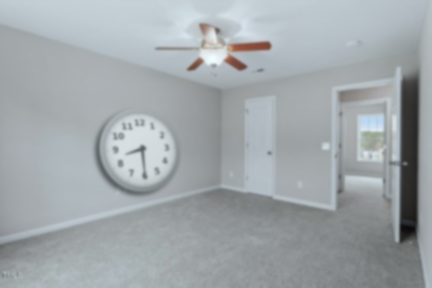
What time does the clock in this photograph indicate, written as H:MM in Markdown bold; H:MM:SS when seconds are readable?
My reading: **8:30**
